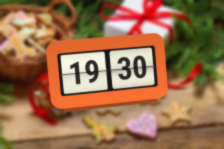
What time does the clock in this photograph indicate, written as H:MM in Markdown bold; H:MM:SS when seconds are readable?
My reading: **19:30**
